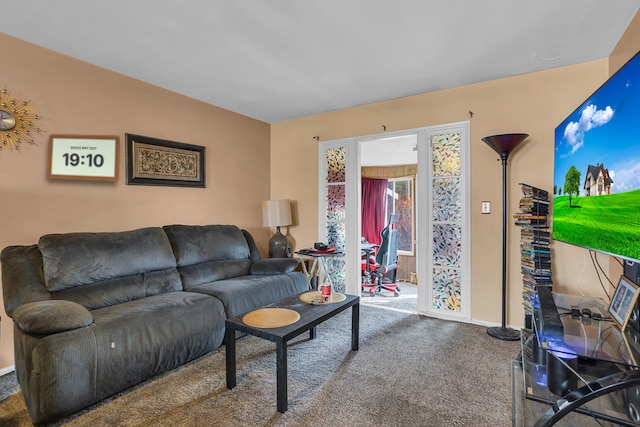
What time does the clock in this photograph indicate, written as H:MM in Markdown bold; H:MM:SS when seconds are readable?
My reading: **19:10**
